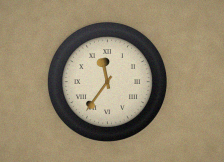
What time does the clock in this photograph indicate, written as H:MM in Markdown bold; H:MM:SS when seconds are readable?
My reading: **11:36**
